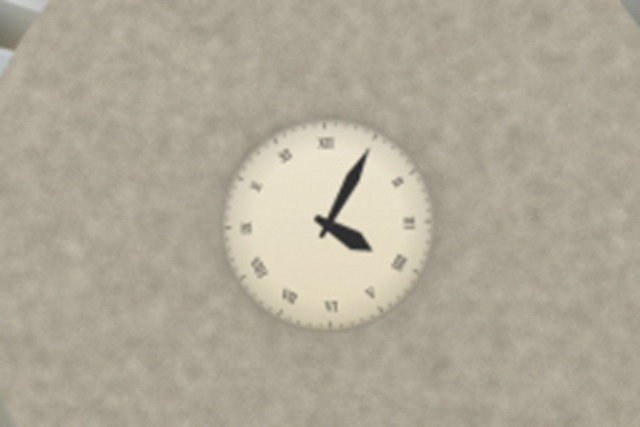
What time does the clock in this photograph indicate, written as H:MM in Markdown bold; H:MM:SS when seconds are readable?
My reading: **4:05**
